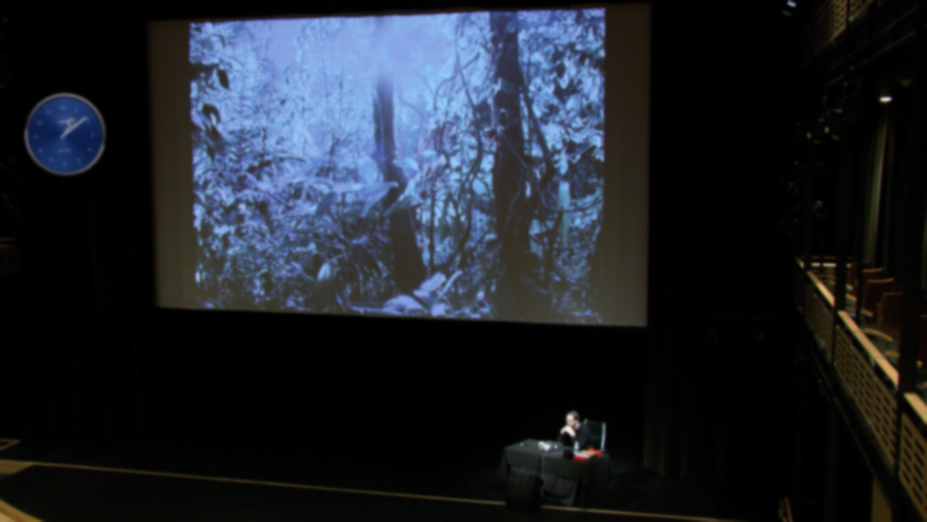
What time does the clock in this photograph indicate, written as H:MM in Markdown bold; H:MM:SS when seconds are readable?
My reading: **1:09**
